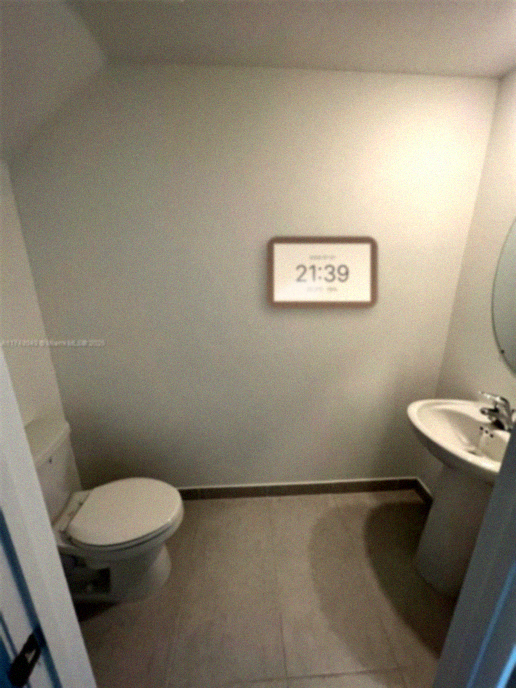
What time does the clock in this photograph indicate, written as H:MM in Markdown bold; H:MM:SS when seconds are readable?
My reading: **21:39**
